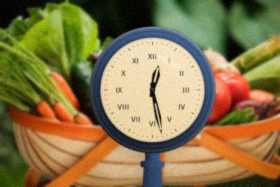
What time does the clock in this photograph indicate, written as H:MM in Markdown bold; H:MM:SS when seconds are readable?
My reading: **12:28**
